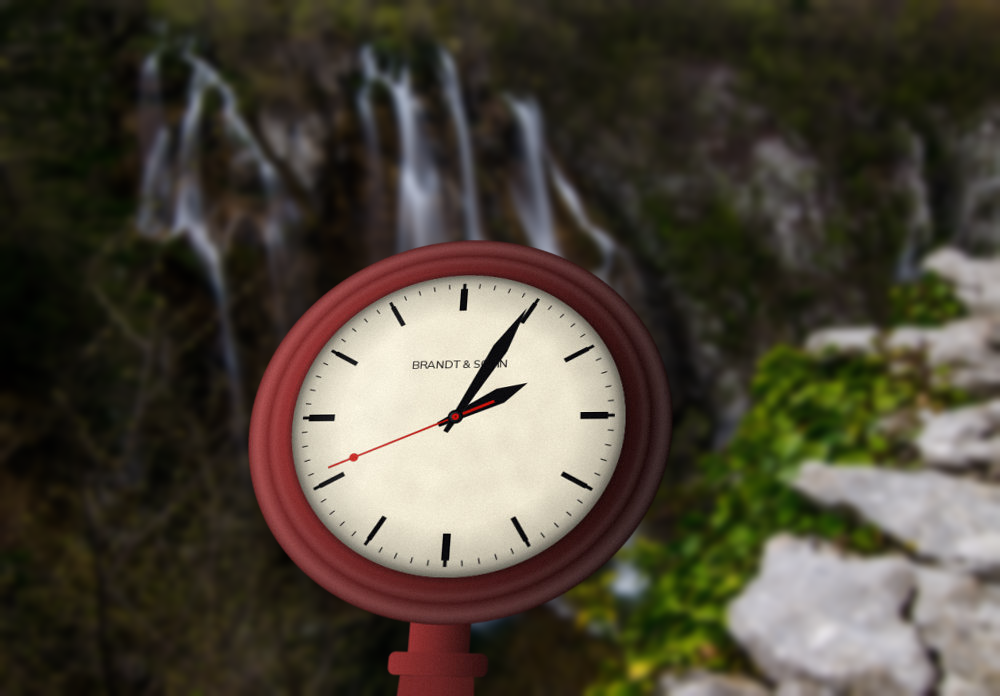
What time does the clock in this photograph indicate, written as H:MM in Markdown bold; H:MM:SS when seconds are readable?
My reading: **2:04:41**
